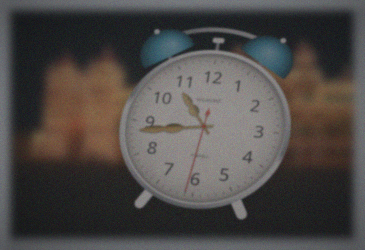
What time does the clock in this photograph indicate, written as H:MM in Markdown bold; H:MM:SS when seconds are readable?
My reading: **10:43:31**
